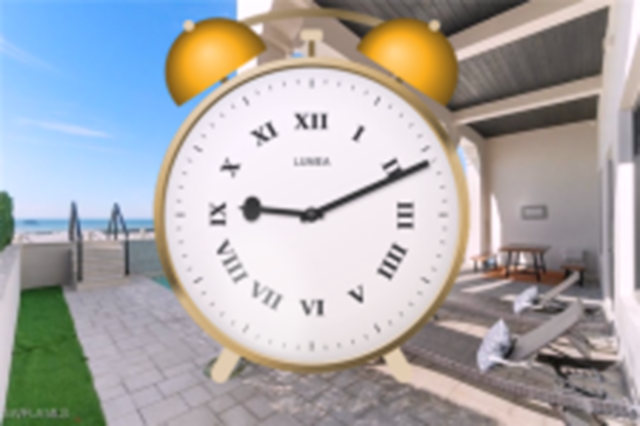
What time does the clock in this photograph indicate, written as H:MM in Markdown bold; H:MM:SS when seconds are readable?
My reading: **9:11**
